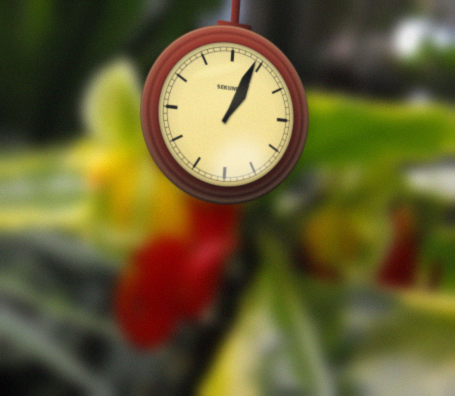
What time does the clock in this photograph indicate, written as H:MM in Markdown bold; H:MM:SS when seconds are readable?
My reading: **1:04**
